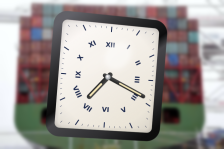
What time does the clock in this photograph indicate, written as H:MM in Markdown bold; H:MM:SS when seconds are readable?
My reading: **7:19**
